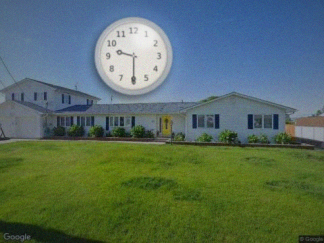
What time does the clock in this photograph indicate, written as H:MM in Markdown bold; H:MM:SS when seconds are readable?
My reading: **9:30**
